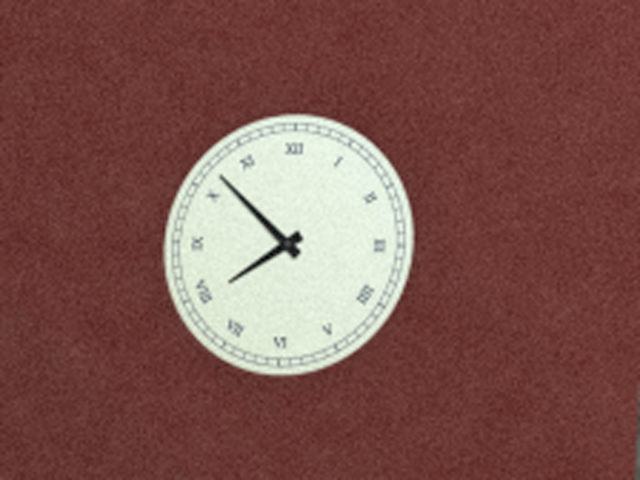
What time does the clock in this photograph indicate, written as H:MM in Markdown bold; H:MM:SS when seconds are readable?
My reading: **7:52**
